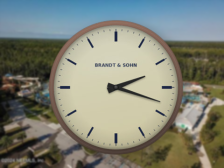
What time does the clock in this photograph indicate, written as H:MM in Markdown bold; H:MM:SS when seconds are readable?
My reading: **2:18**
